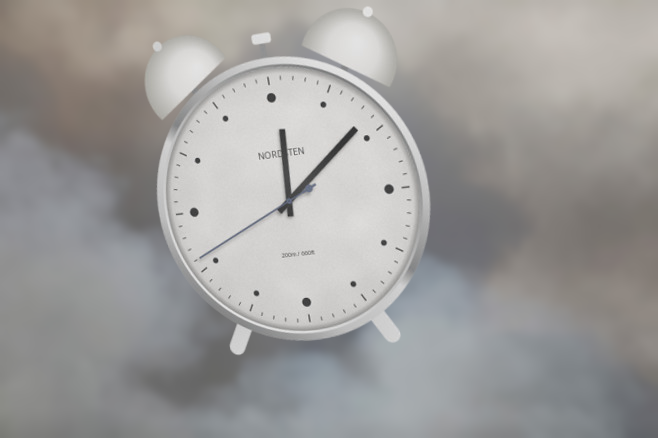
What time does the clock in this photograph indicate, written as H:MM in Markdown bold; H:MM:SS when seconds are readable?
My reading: **12:08:41**
